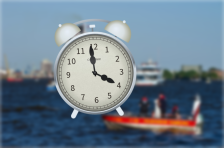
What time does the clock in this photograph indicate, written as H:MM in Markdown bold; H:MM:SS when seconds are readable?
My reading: **3:59**
